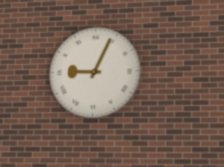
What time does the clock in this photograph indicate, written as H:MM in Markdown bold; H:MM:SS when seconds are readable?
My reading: **9:04**
